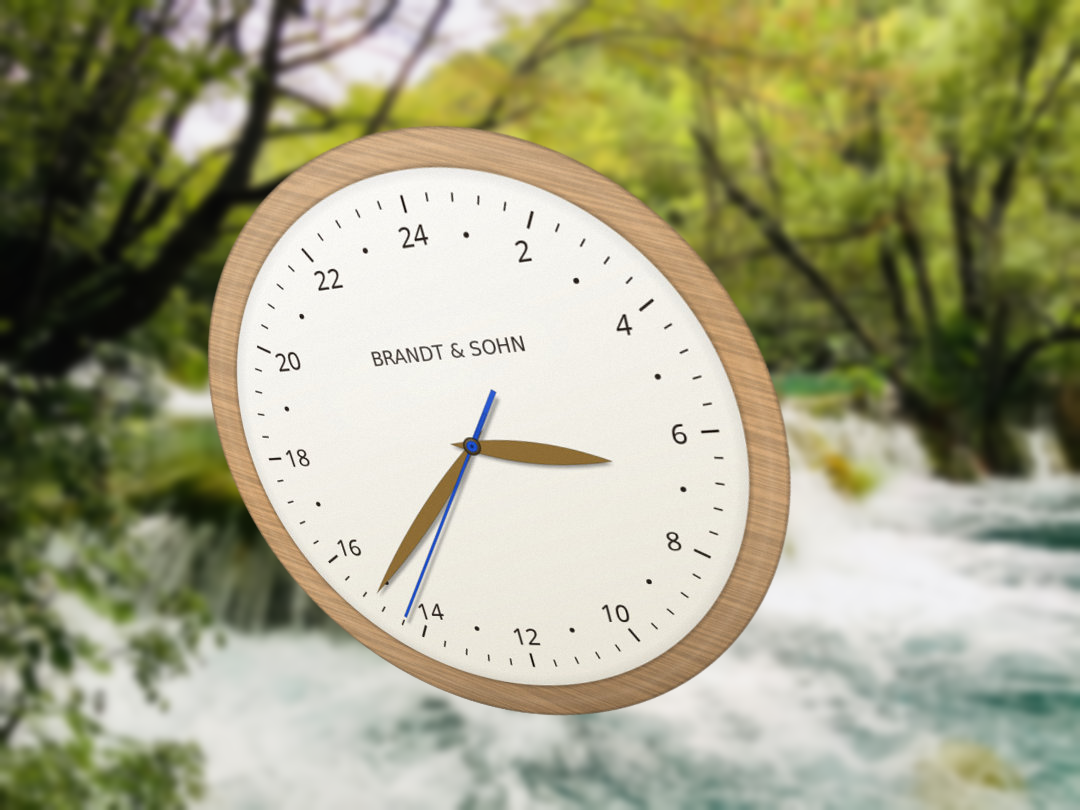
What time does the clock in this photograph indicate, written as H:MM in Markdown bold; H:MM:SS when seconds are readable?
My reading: **6:37:36**
